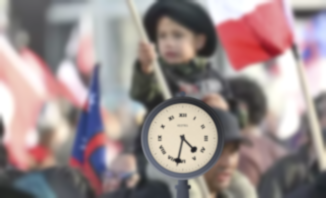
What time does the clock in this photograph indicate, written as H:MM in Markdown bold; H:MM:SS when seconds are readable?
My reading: **4:32**
